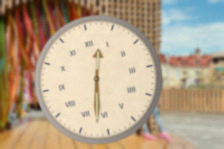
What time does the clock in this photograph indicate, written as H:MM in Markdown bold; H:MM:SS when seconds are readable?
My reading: **12:32**
